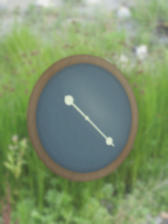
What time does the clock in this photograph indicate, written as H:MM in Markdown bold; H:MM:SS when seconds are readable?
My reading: **10:22**
